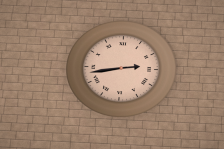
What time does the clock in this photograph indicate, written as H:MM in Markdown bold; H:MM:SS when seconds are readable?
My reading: **2:43**
